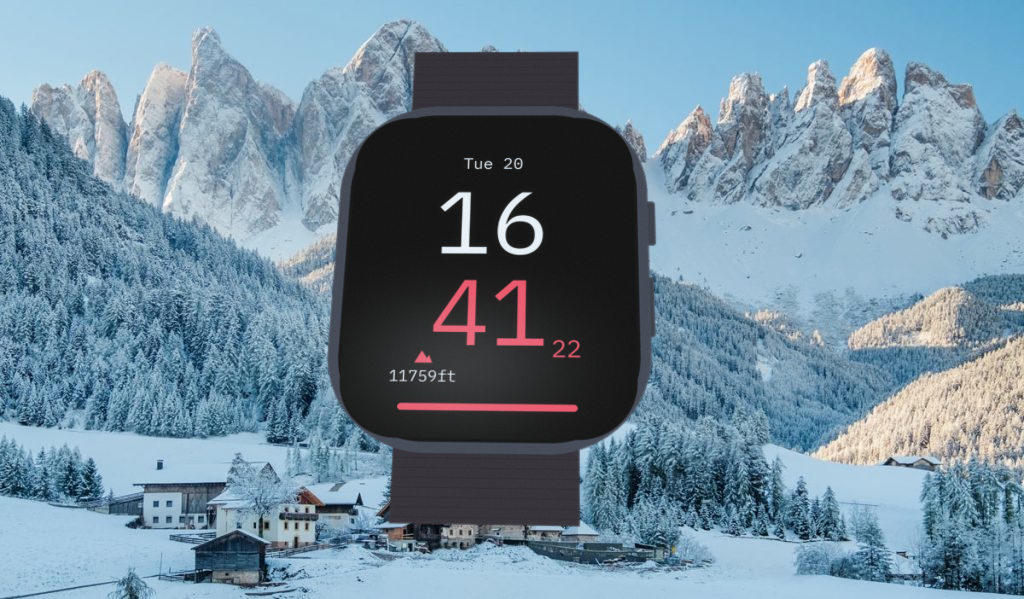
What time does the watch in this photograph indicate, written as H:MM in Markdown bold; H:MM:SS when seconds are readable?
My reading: **16:41:22**
